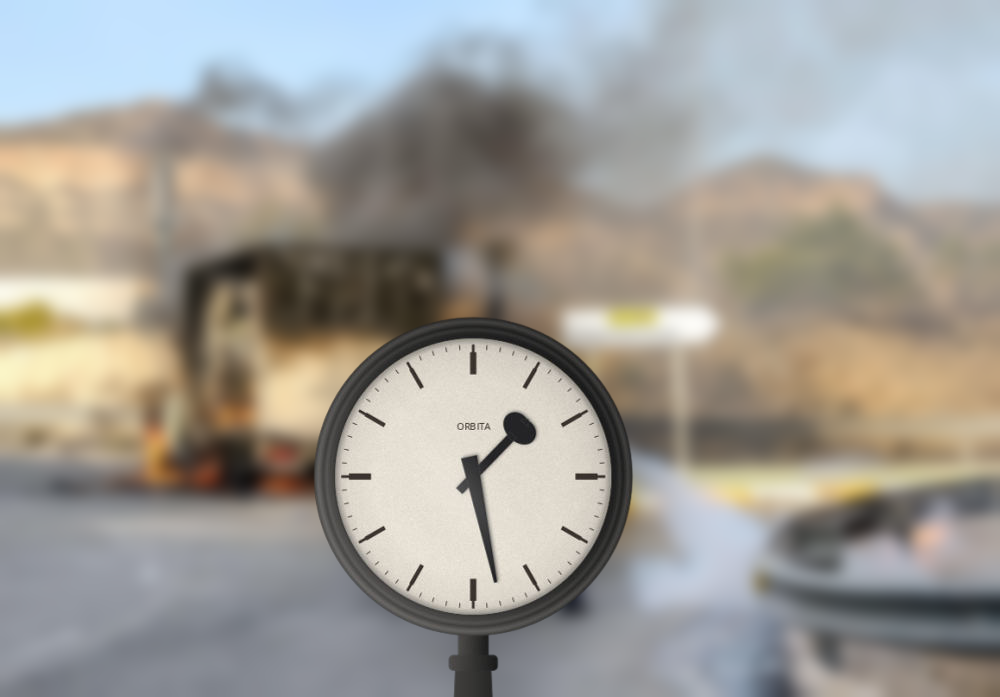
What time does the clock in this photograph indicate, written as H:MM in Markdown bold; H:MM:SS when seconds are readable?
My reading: **1:28**
